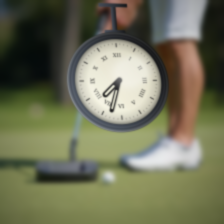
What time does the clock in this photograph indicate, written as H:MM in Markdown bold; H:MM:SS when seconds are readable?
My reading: **7:33**
